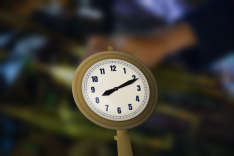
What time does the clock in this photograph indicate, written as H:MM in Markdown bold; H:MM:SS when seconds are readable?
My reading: **8:11**
